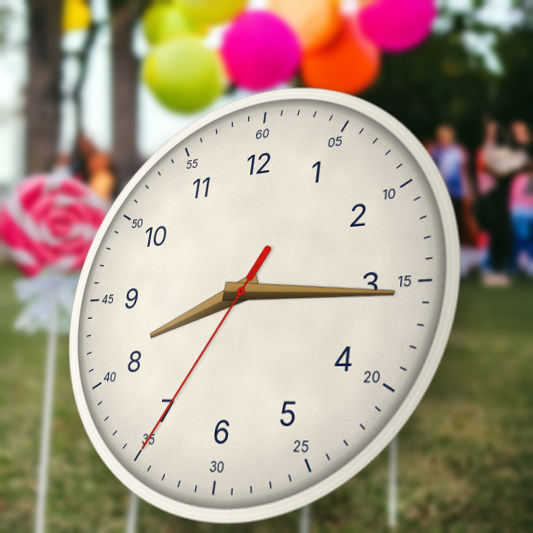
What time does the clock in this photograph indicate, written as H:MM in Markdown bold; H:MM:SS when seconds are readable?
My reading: **8:15:35**
